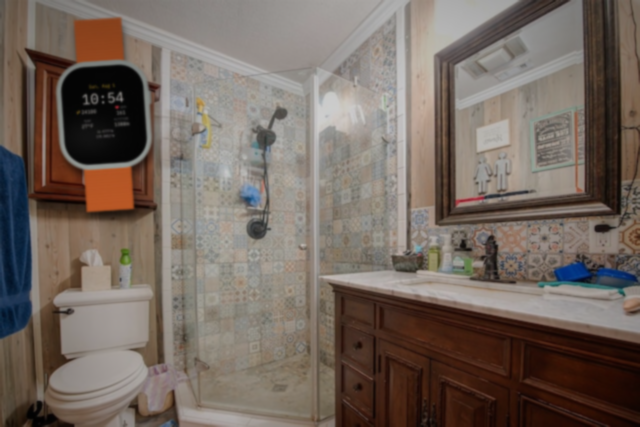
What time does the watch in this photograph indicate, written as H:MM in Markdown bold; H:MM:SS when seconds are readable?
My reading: **10:54**
